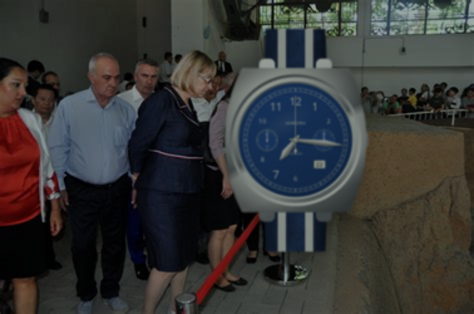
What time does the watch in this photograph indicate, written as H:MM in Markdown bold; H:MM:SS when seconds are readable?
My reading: **7:16**
